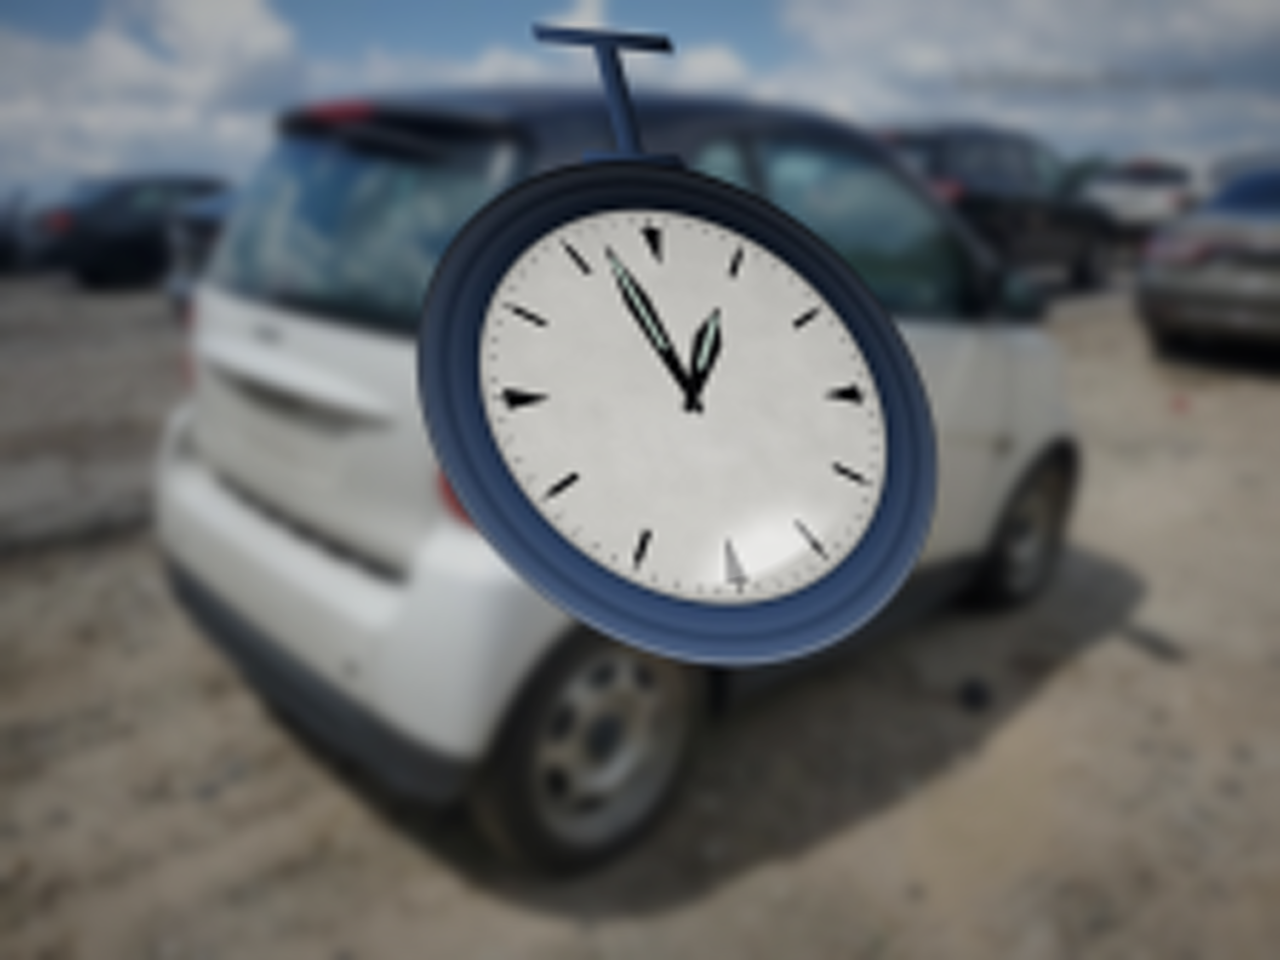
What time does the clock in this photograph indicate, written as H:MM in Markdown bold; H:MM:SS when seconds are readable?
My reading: **12:57**
